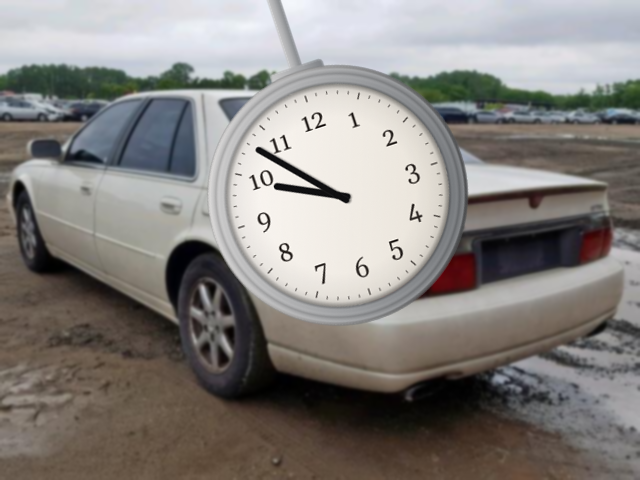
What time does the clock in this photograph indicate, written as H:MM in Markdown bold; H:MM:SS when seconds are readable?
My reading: **9:53**
